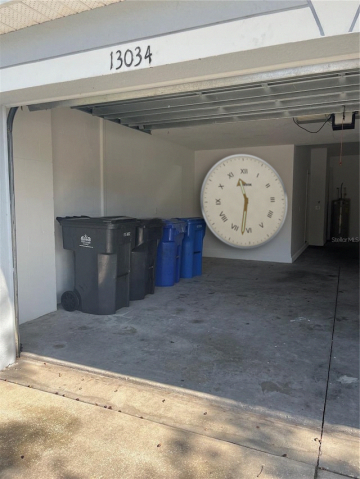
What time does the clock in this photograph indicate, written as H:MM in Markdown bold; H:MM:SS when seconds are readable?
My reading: **11:32**
